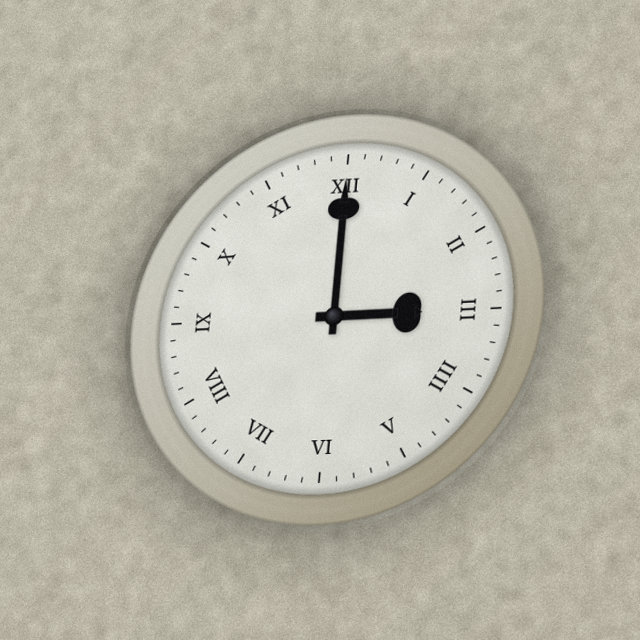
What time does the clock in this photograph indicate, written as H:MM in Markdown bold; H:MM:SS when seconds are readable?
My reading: **3:00**
